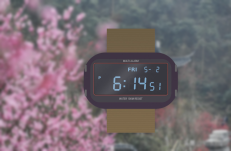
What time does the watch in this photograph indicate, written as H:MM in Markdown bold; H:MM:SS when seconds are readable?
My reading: **6:14:51**
